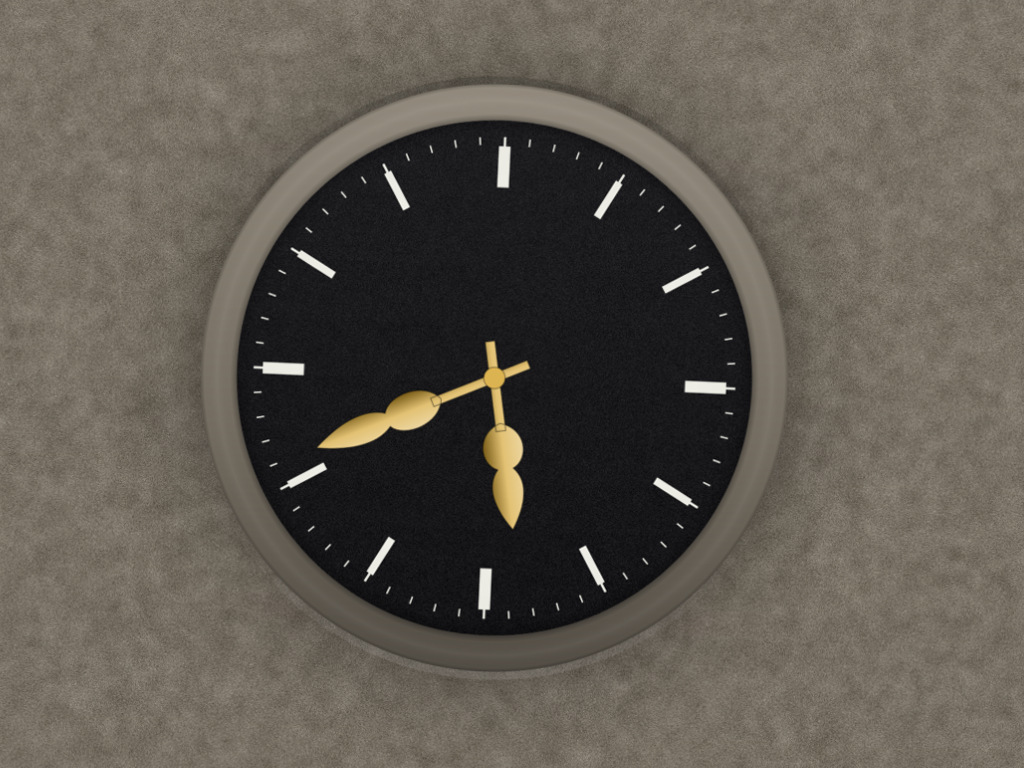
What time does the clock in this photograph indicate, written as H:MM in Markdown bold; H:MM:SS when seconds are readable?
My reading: **5:41**
